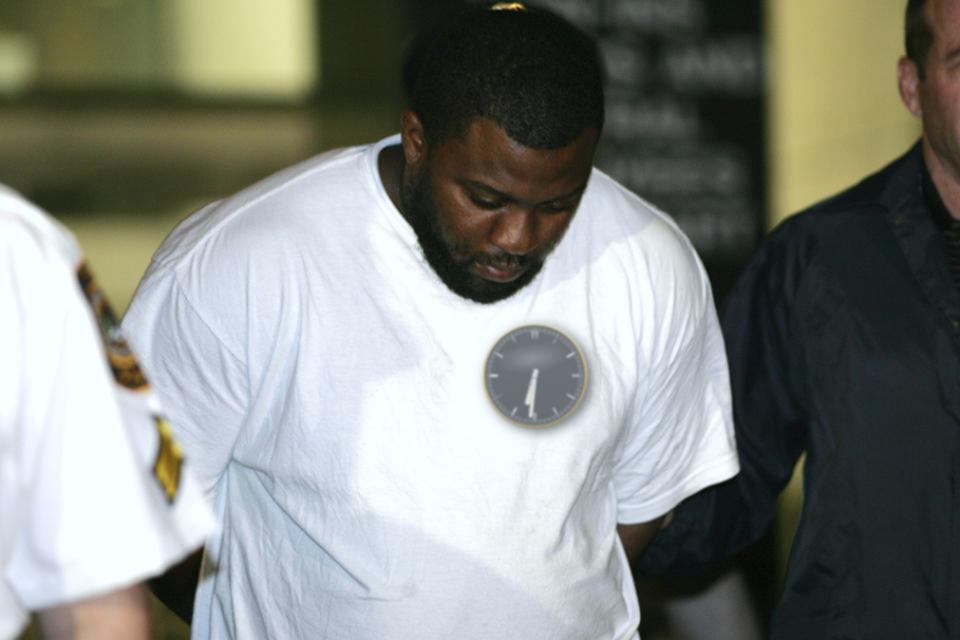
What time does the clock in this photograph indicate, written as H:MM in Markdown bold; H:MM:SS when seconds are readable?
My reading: **6:31**
